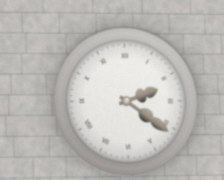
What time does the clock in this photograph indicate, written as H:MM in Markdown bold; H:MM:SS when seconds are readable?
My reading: **2:21**
